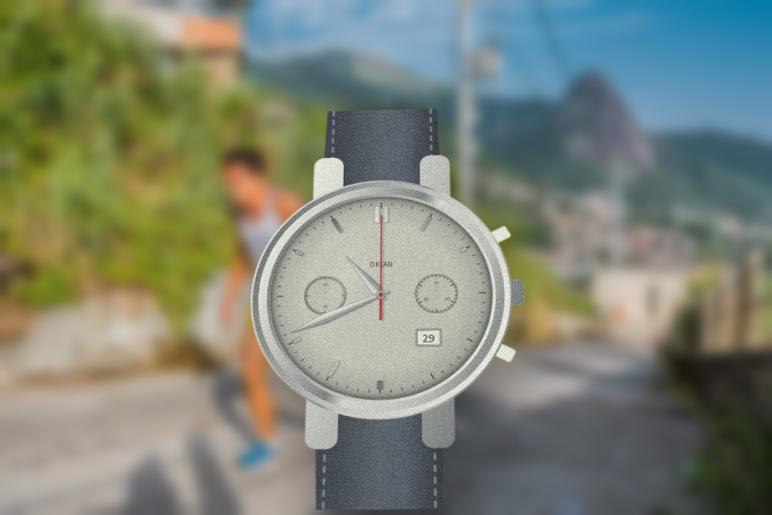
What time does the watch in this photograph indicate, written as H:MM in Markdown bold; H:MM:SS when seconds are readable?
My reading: **10:41**
